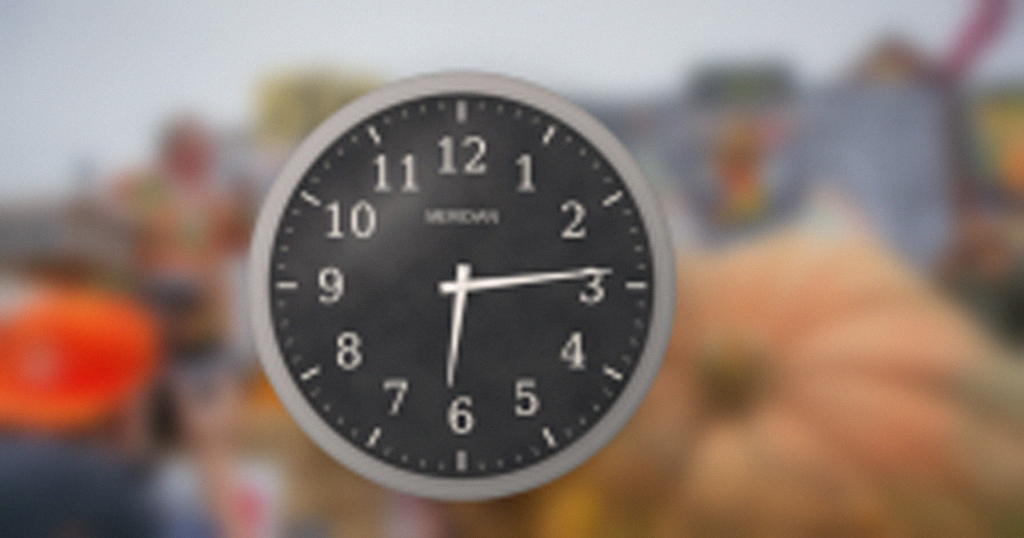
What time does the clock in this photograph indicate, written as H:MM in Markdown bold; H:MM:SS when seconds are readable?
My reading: **6:14**
